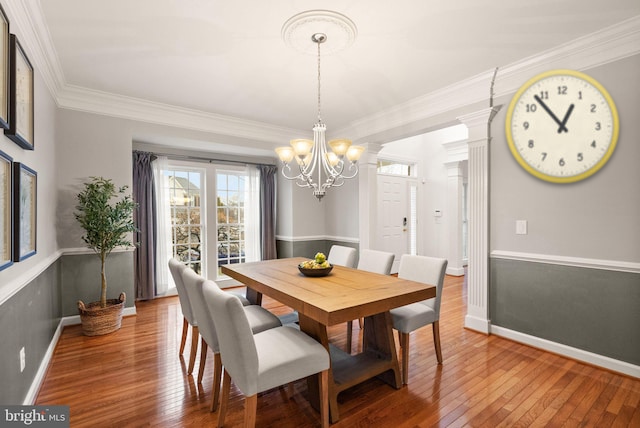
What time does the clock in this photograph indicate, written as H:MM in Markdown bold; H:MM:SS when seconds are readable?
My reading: **12:53**
